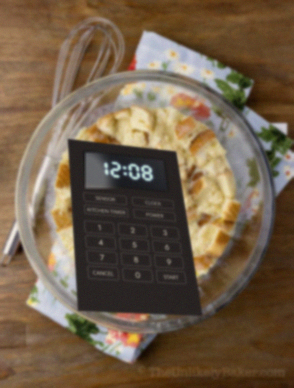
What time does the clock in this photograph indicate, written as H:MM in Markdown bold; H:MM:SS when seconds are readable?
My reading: **12:08**
